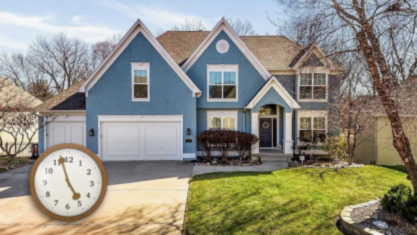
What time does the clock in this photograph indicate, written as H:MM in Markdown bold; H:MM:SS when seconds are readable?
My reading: **4:57**
